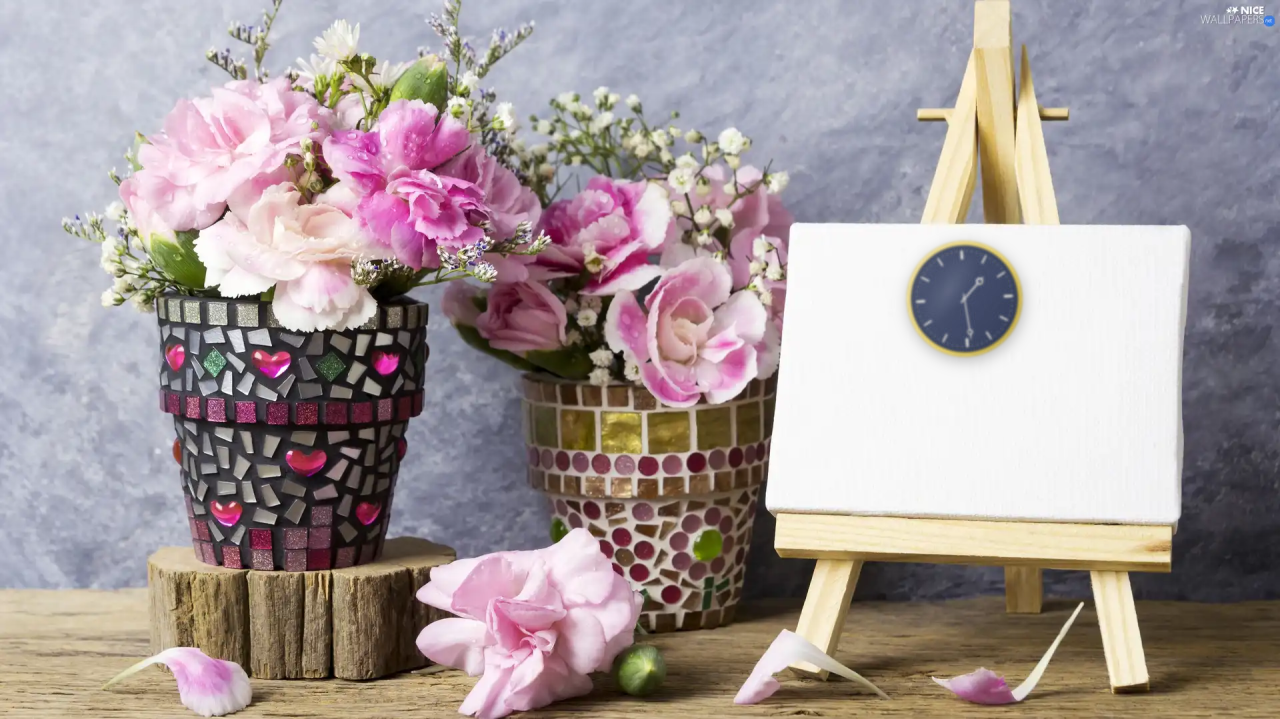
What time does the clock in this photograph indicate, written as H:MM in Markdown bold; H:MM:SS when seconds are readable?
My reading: **1:29**
